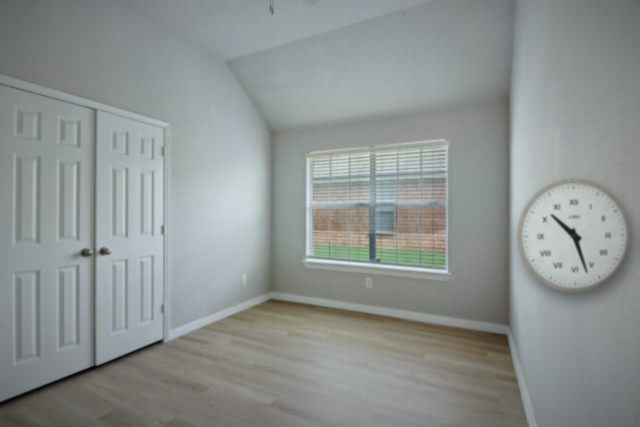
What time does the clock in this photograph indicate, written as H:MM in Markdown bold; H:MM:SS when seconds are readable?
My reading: **10:27**
